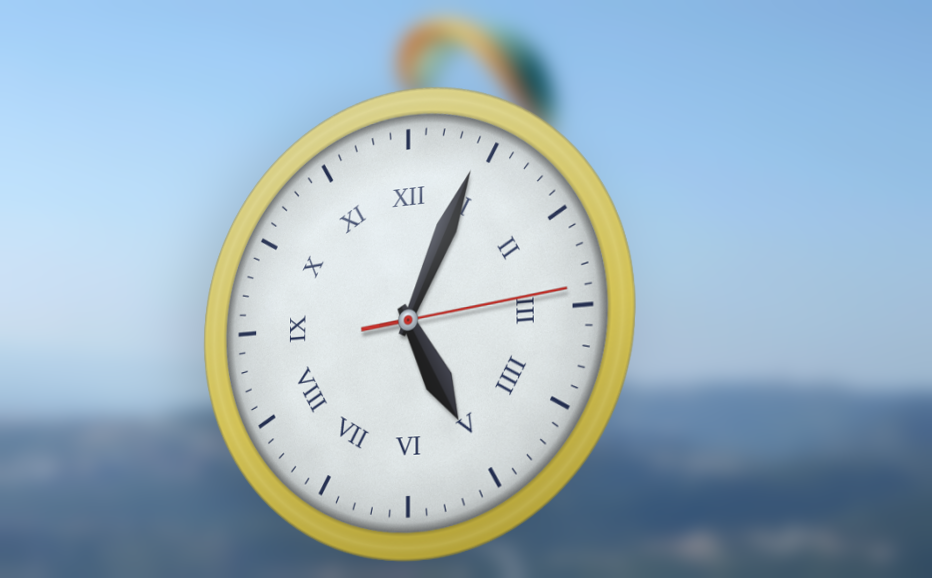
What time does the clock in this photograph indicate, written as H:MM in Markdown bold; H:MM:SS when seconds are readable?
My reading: **5:04:14**
